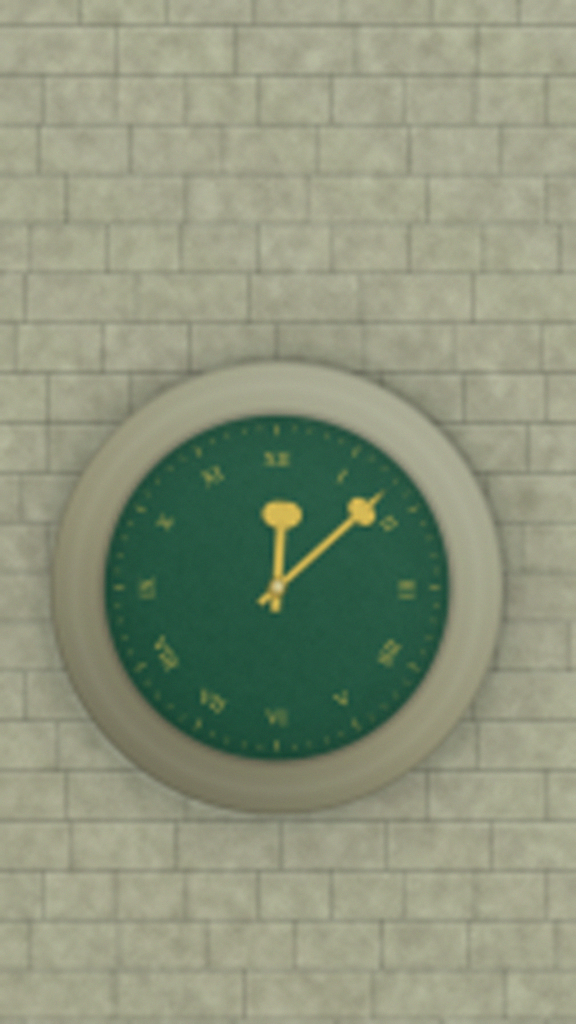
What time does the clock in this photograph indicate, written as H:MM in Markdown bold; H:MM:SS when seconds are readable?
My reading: **12:08**
